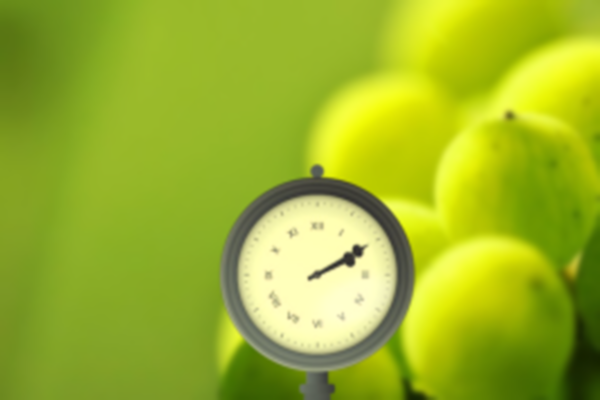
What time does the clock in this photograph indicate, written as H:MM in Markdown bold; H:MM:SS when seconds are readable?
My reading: **2:10**
